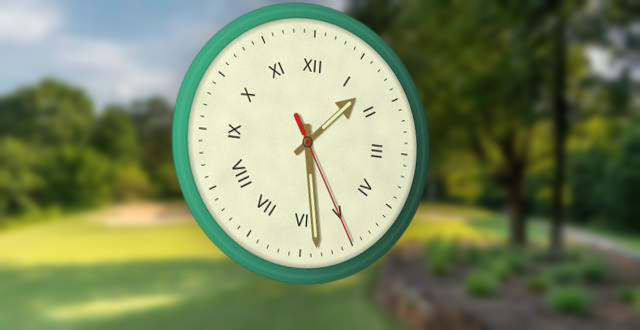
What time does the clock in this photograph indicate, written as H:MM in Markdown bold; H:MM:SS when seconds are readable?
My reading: **1:28:25**
